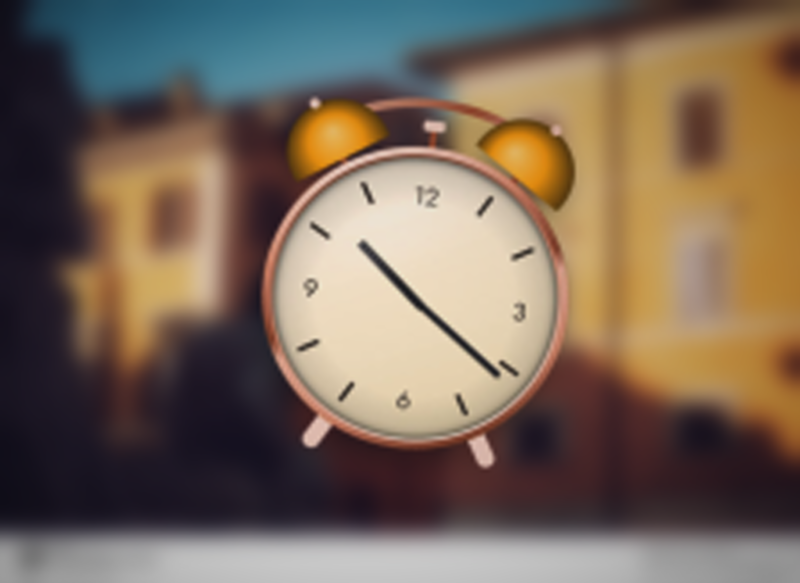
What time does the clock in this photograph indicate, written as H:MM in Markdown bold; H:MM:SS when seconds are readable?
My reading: **10:21**
